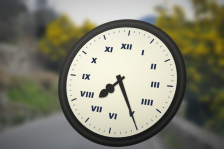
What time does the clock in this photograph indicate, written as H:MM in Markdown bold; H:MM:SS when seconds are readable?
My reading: **7:25**
